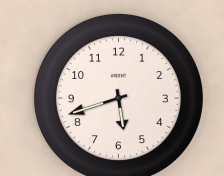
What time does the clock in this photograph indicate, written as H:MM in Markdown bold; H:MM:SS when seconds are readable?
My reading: **5:42**
